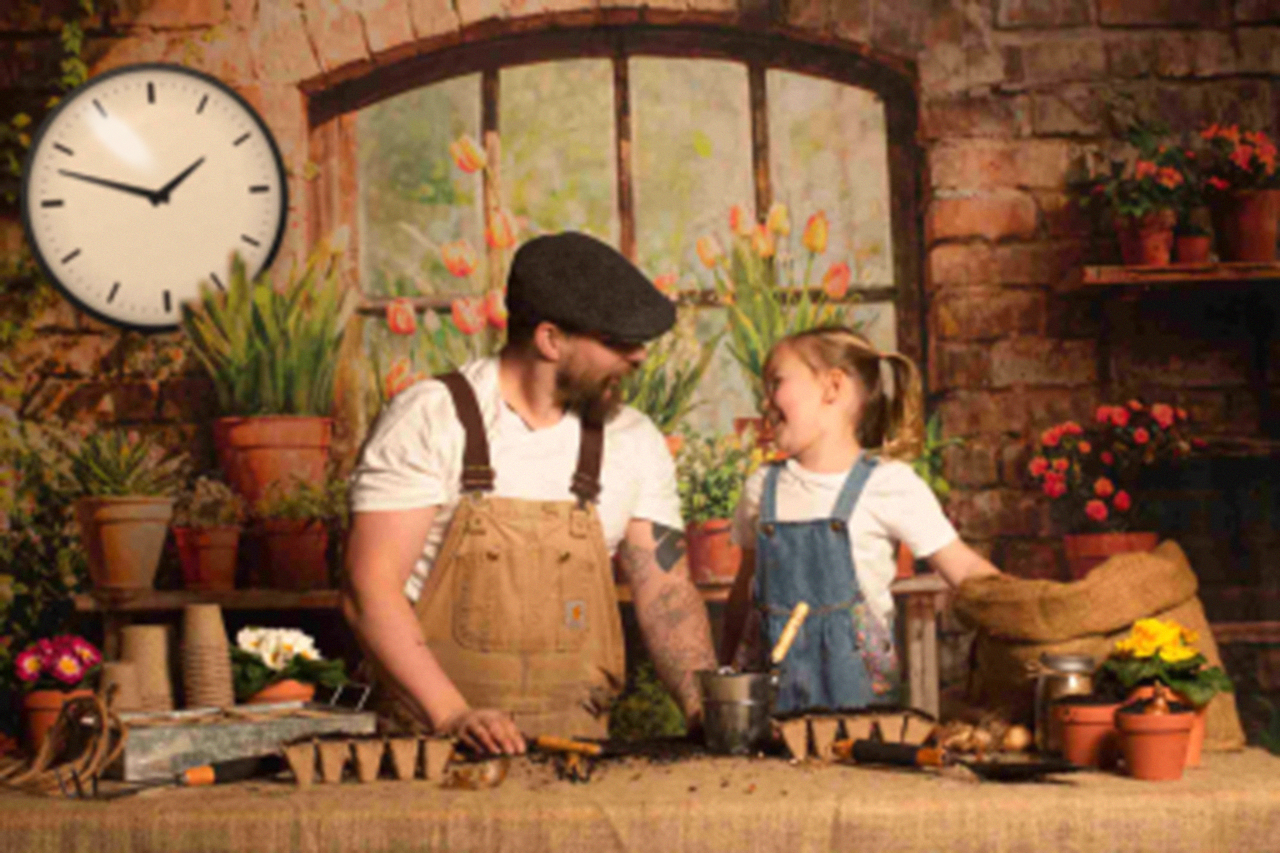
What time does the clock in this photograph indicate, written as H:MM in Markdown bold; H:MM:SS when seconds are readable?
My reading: **1:48**
